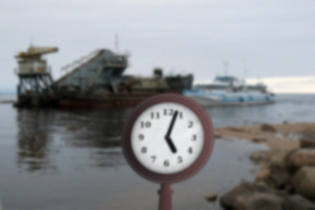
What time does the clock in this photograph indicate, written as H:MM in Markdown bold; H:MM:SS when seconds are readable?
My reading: **5:03**
